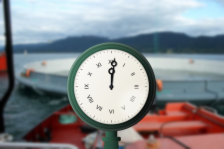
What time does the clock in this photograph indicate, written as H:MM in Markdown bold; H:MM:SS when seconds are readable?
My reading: **12:01**
